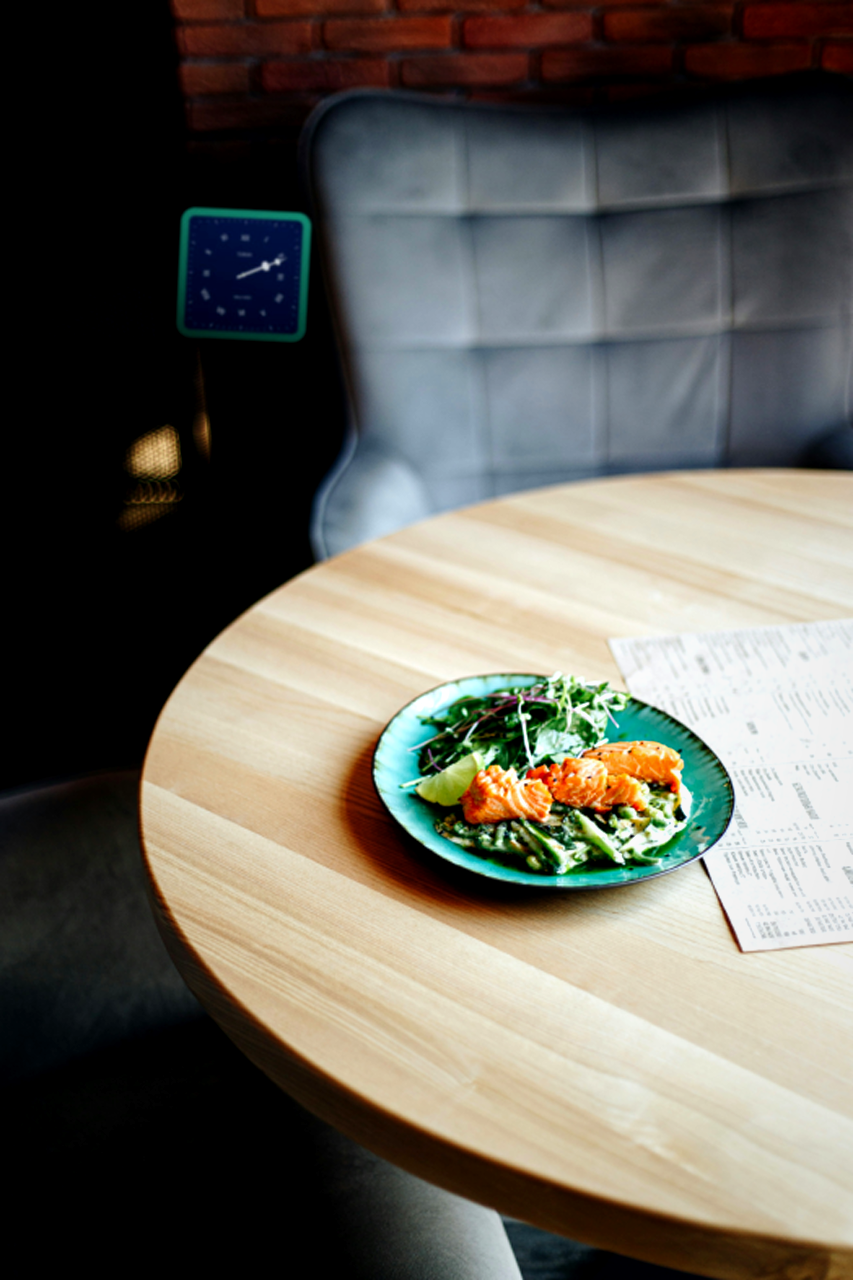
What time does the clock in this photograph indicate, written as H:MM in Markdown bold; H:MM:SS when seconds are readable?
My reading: **2:11**
